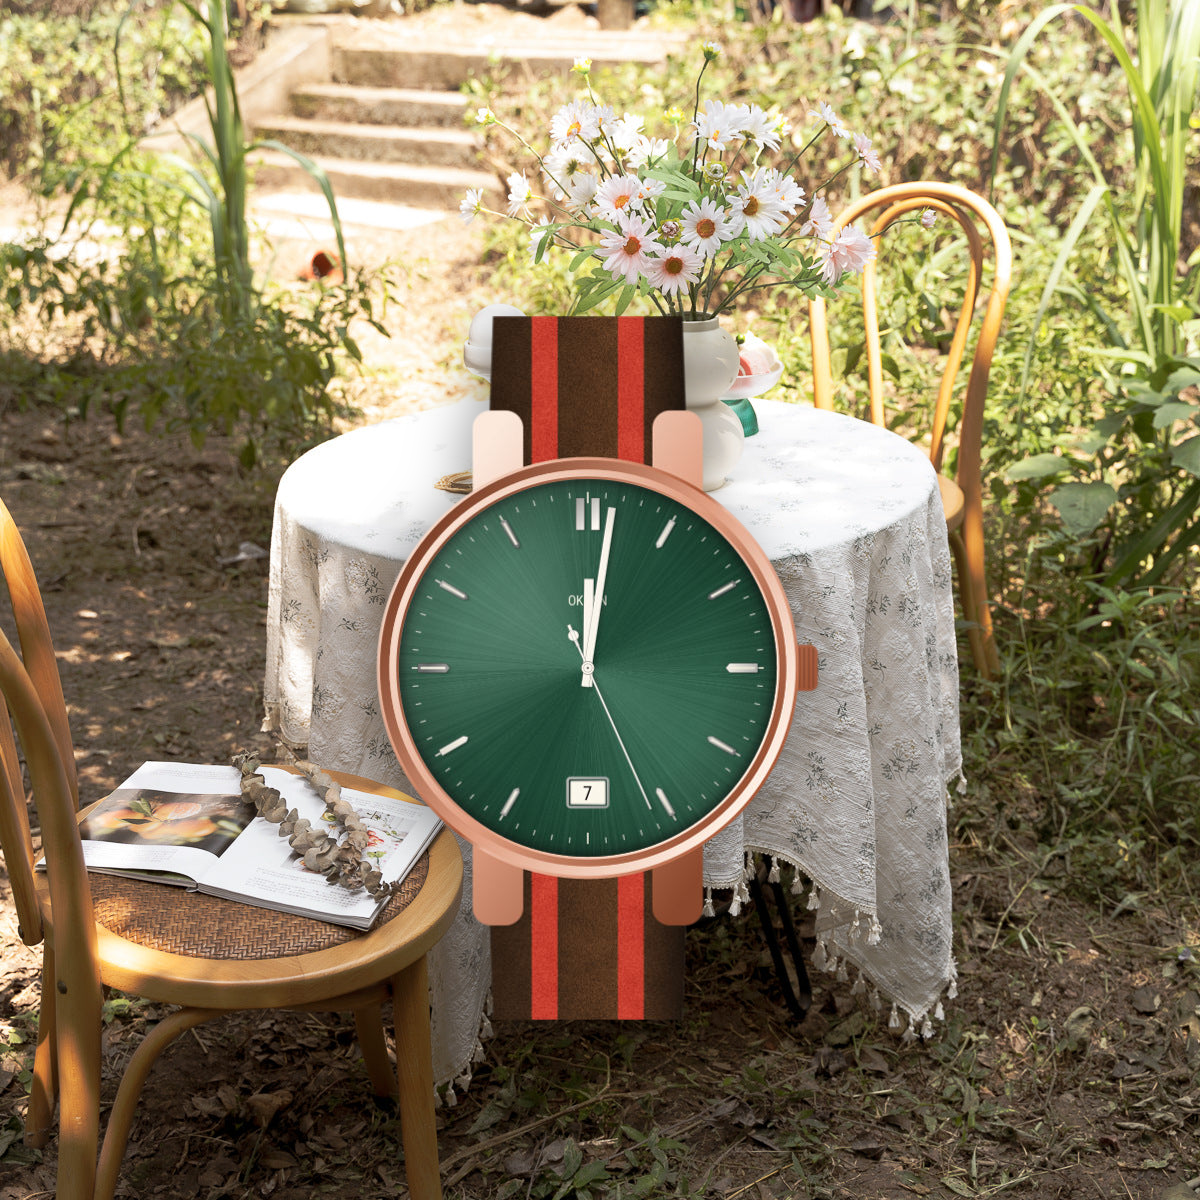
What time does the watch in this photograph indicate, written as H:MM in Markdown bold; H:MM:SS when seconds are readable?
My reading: **12:01:26**
